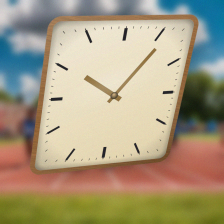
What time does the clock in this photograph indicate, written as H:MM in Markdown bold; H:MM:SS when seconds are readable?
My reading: **10:06**
